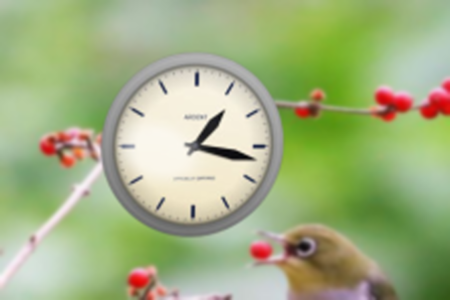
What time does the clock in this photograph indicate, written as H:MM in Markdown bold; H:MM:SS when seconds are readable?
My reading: **1:17**
